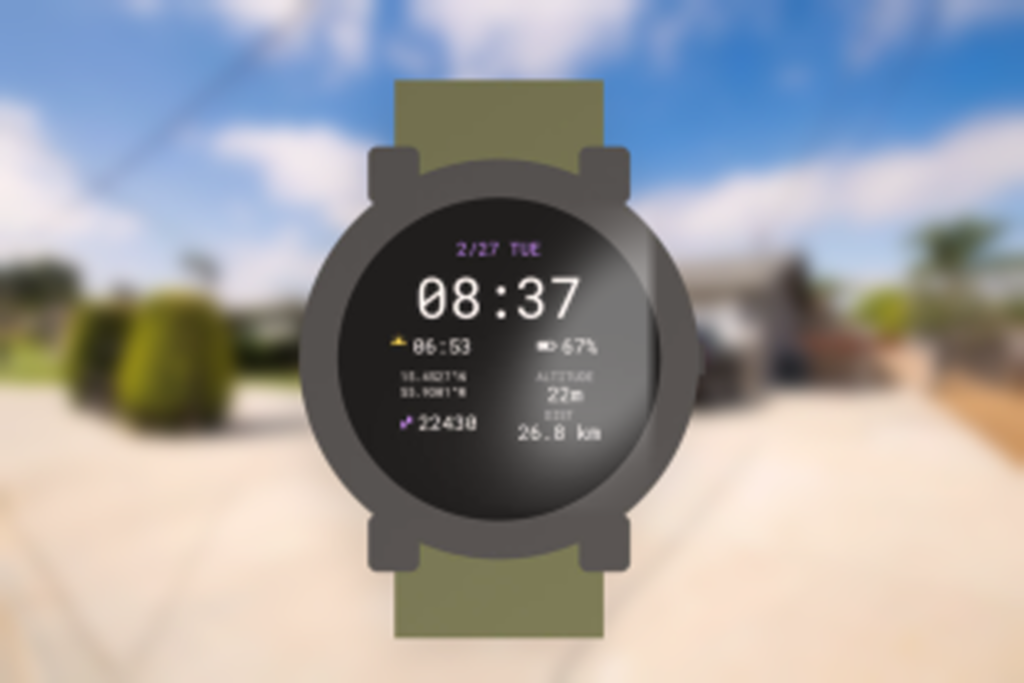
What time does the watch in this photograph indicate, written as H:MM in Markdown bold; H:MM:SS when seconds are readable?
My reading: **8:37**
